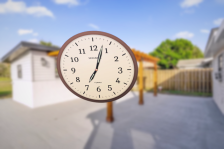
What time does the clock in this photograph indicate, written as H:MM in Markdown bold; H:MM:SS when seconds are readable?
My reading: **7:03**
